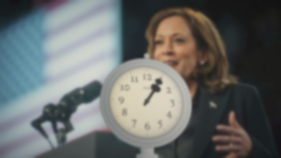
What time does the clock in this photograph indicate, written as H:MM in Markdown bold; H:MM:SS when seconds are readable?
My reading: **1:05**
